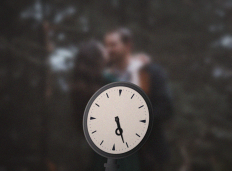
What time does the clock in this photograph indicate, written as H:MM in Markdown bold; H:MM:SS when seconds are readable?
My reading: **5:26**
